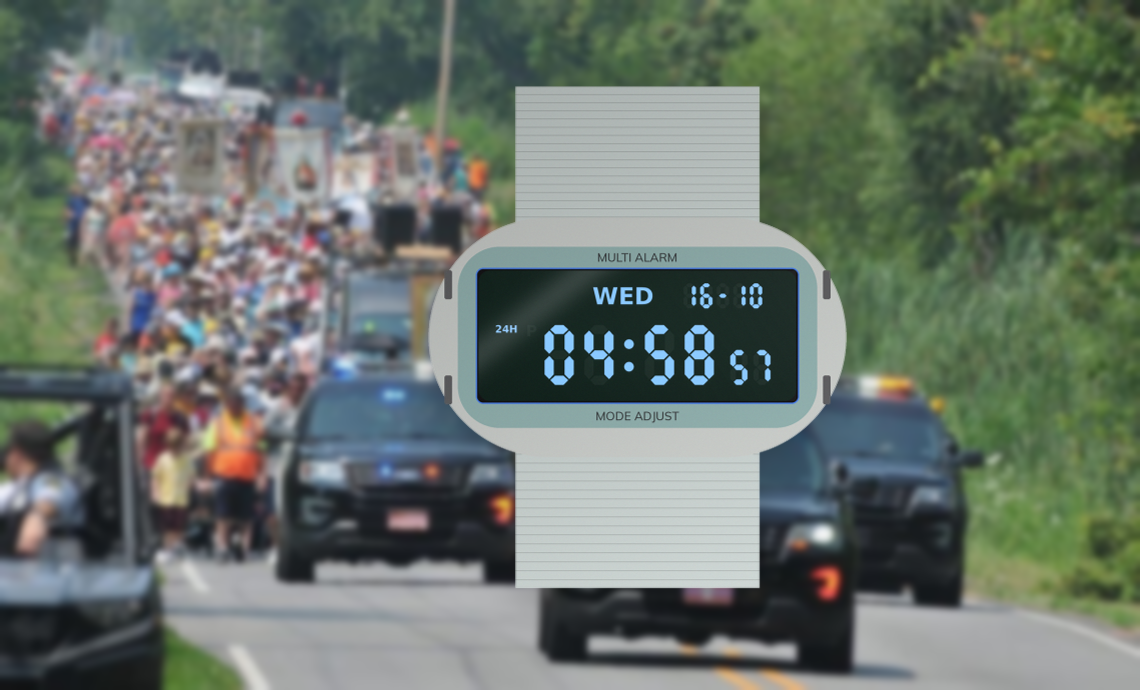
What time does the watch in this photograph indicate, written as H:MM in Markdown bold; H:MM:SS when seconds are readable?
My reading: **4:58:57**
